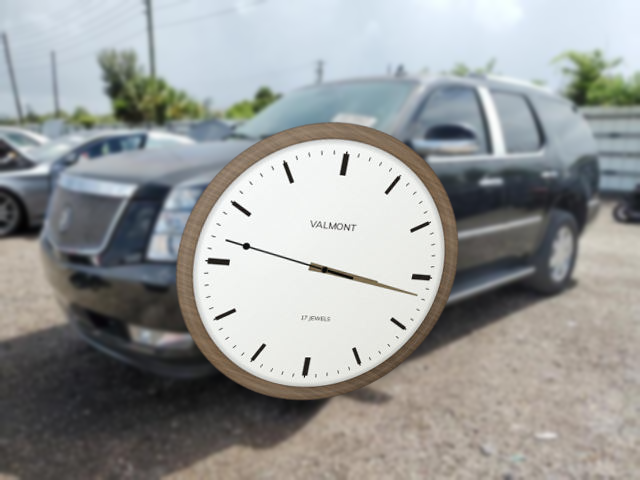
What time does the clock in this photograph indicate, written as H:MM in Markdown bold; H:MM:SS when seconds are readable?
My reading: **3:16:47**
